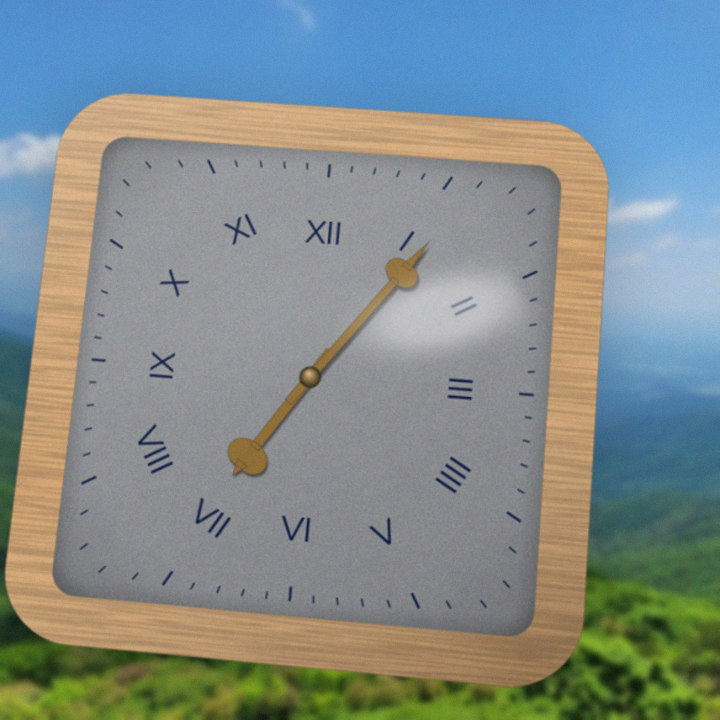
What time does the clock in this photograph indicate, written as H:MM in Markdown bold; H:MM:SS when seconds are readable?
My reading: **7:06**
